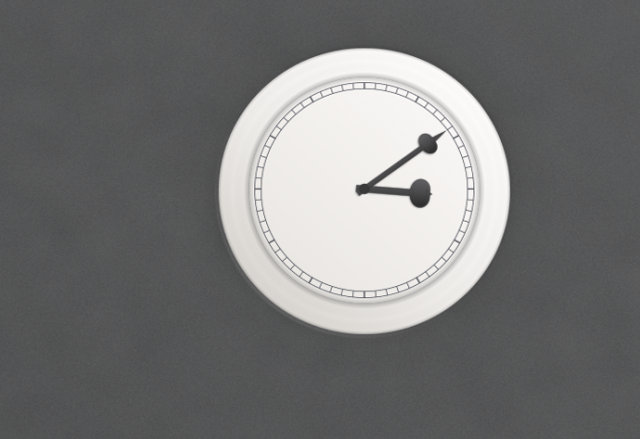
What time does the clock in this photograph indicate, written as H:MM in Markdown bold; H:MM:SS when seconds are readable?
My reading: **3:09**
